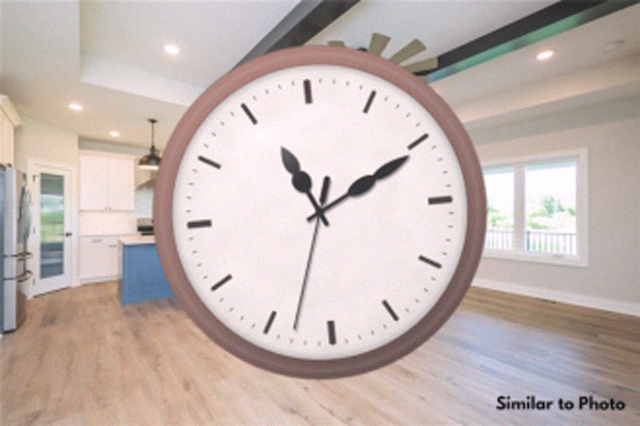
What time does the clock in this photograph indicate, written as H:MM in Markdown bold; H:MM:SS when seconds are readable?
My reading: **11:10:33**
